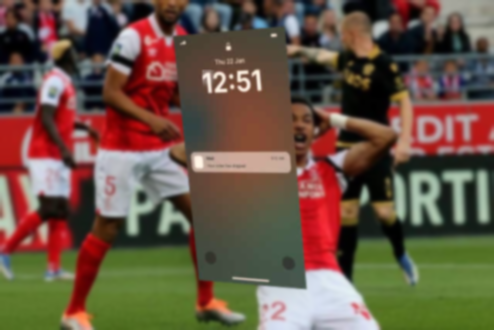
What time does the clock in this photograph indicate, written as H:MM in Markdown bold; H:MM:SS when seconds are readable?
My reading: **12:51**
